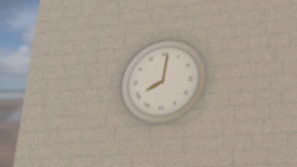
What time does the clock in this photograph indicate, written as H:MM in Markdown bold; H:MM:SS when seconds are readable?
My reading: **8:01**
